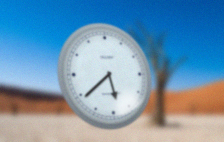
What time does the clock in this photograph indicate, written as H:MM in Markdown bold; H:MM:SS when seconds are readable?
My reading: **5:39**
